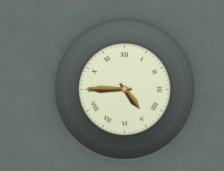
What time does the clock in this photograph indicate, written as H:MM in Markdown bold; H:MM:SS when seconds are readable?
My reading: **4:45**
